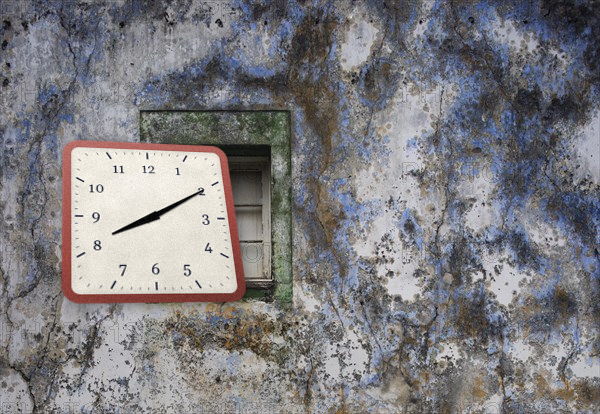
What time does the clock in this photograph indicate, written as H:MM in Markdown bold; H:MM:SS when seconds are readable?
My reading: **8:10**
